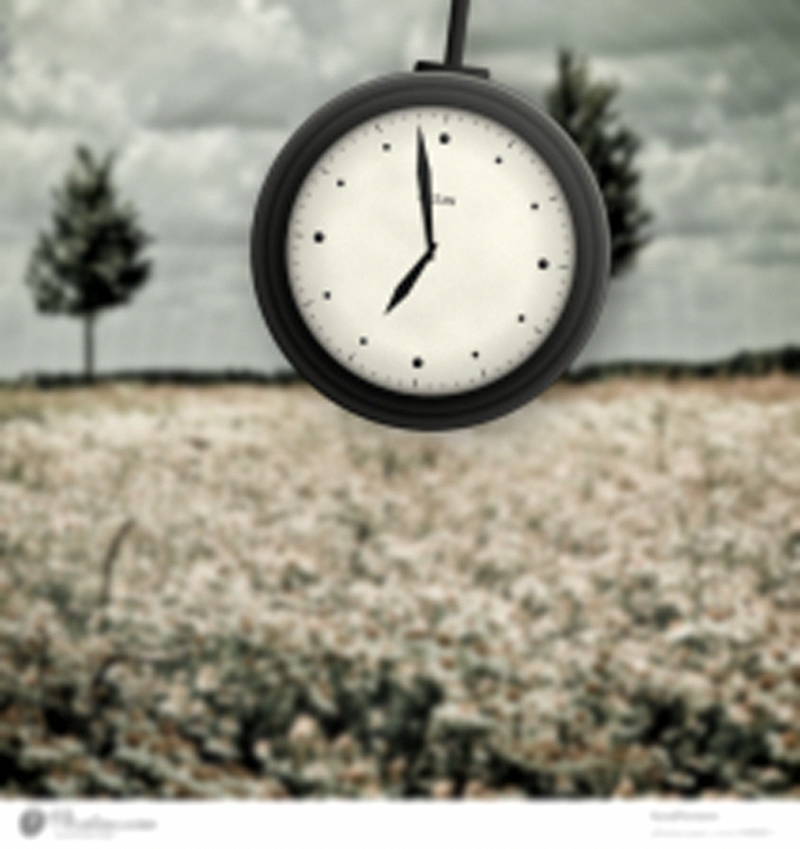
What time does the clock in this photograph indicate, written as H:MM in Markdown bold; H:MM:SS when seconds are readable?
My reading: **6:58**
